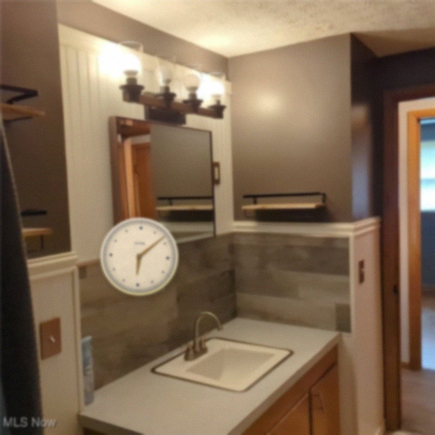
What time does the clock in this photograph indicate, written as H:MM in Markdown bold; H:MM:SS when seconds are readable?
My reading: **6:08**
